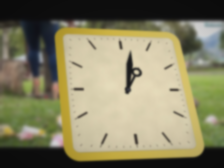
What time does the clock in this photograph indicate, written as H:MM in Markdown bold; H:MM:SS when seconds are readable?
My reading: **1:02**
